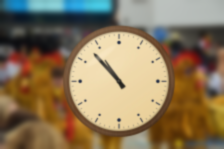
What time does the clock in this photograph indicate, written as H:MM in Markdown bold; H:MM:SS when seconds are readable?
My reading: **10:53**
